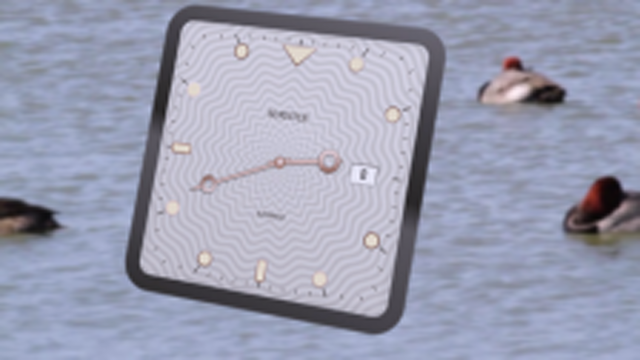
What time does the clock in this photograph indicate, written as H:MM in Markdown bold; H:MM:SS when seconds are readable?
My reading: **2:41**
